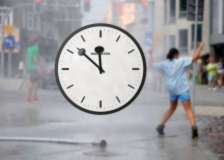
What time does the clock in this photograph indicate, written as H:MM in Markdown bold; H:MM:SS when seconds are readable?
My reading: **11:52**
